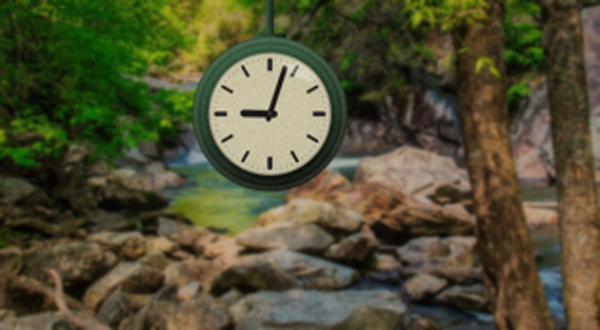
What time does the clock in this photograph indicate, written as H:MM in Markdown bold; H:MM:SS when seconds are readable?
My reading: **9:03**
